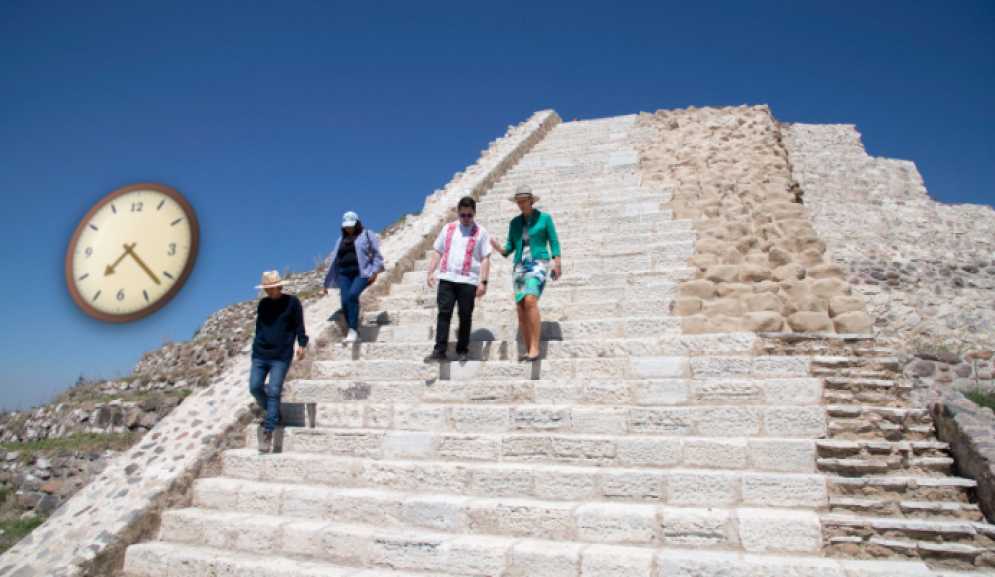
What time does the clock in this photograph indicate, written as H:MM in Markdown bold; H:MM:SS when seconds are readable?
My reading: **7:22**
